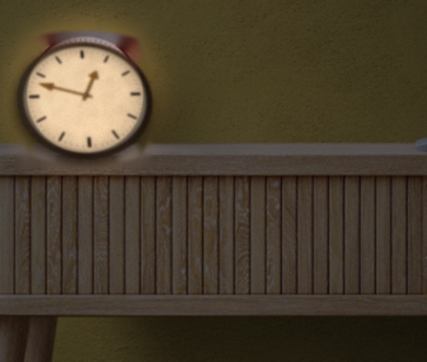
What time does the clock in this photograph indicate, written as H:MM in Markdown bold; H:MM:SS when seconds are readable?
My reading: **12:48**
